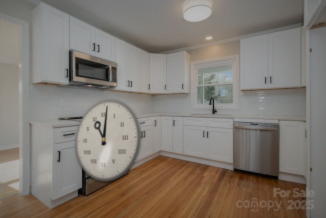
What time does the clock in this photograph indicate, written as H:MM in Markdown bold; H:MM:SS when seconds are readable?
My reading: **11:01**
